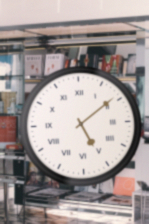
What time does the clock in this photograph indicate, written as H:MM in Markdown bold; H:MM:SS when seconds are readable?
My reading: **5:09**
